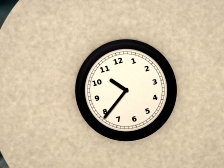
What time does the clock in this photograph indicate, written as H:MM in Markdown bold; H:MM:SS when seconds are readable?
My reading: **10:39**
